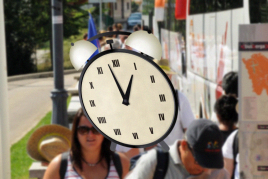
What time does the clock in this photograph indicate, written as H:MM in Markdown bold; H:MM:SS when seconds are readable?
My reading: **12:58**
